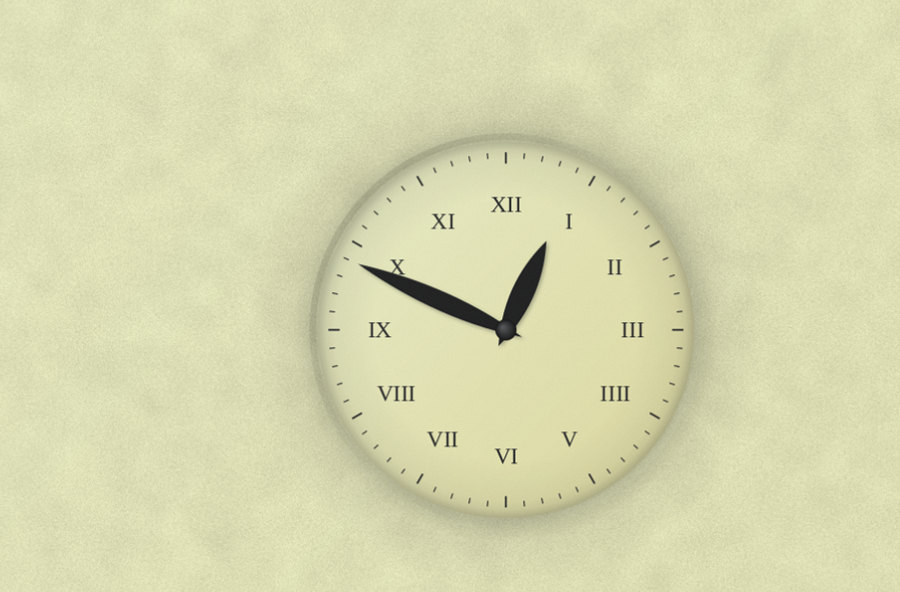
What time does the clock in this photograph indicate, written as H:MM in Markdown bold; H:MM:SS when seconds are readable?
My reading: **12:49**
